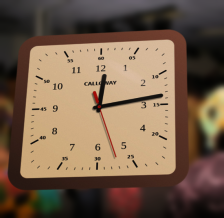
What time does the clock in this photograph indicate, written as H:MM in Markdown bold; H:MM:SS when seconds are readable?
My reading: **12:13:27**
